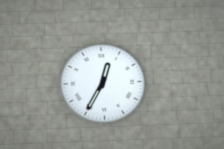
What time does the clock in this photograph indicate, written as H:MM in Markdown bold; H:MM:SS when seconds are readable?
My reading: **12:35**
